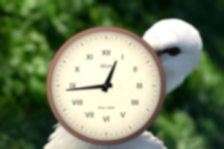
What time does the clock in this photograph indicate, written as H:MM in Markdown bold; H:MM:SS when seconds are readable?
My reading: **12:44**
